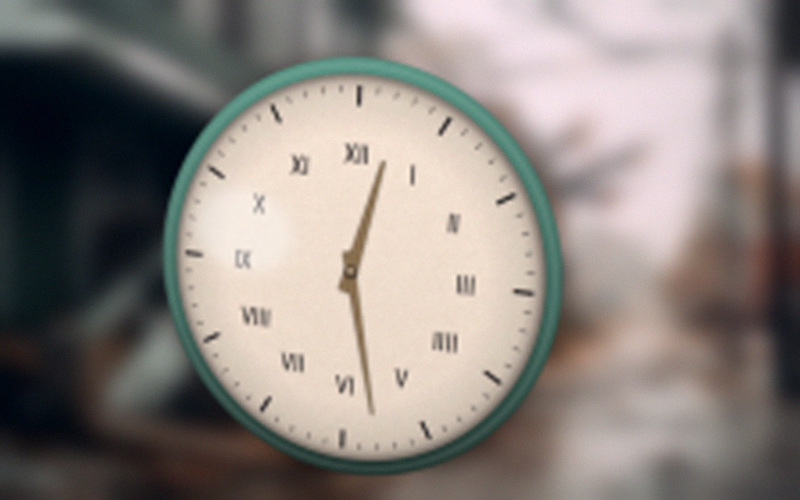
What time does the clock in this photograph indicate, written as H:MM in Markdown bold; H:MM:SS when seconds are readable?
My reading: **12:28**
